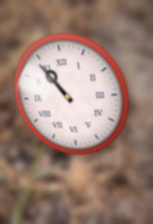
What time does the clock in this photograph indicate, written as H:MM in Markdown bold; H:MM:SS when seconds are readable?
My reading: **10:54**
